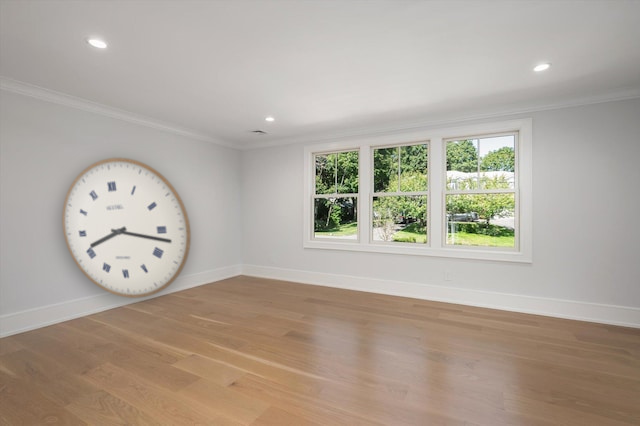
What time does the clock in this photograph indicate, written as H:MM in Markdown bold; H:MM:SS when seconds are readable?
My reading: **8:17**
